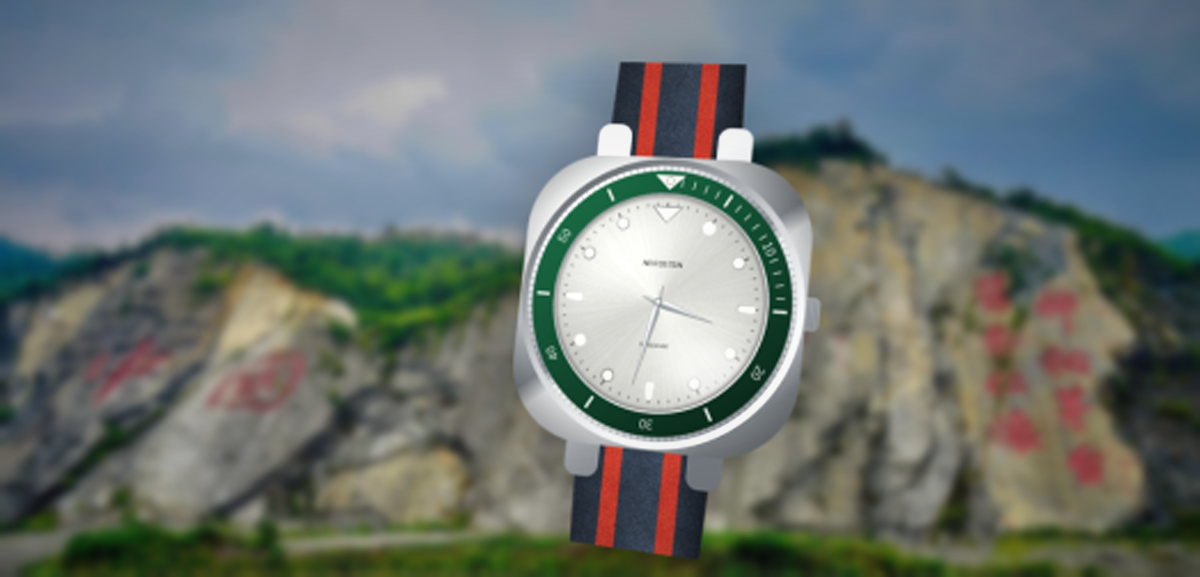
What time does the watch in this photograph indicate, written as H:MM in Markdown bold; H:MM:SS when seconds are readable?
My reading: **3:32**
